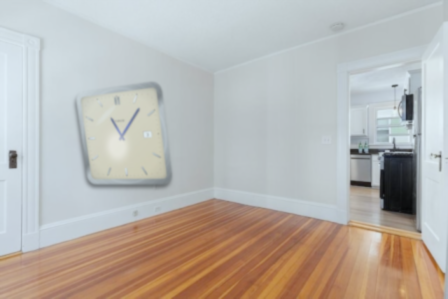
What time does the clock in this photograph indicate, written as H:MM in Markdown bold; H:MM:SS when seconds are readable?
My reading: **11:07**
